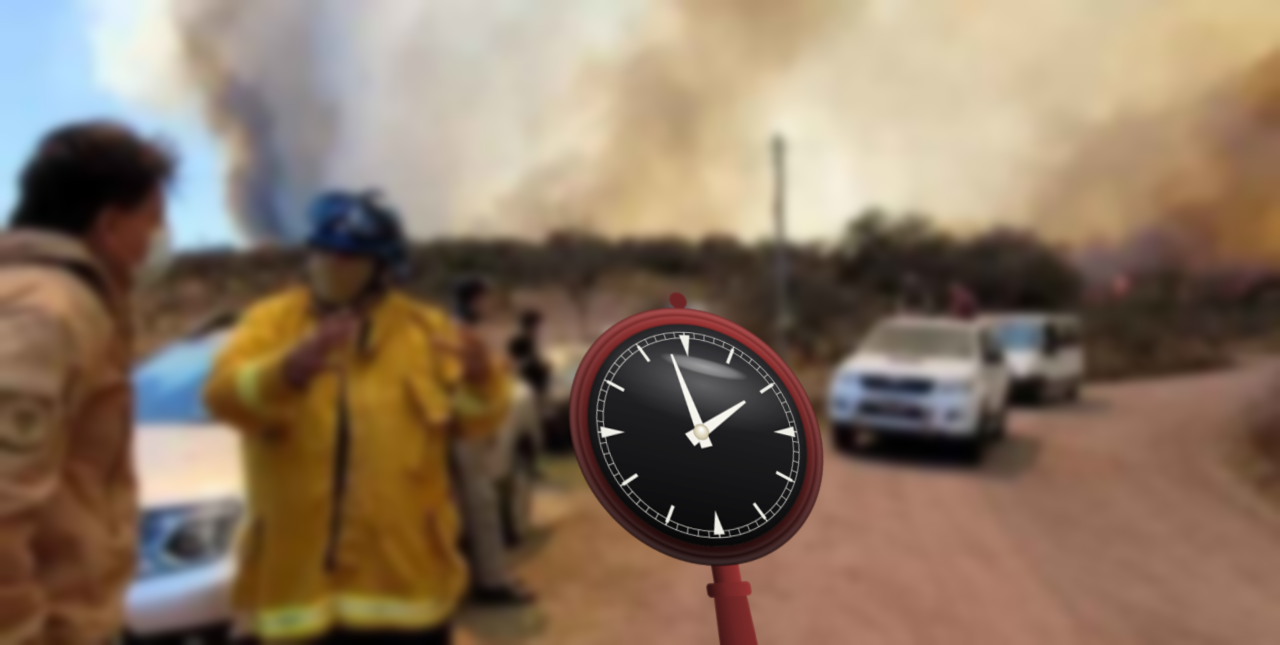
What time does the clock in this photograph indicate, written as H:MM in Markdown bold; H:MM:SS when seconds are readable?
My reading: **1:58**
